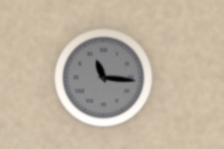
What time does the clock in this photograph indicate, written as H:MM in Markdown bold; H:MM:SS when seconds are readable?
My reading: **11:16**
